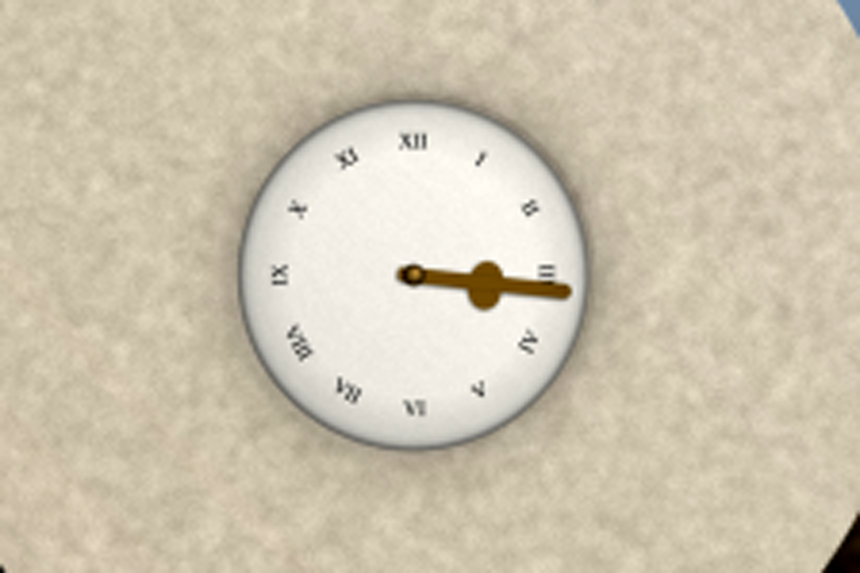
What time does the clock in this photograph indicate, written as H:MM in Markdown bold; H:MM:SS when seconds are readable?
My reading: **3:16**
